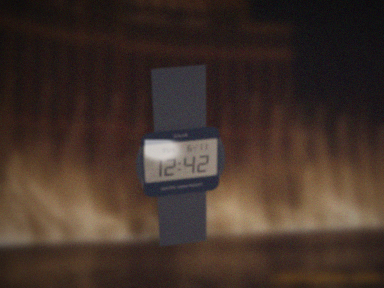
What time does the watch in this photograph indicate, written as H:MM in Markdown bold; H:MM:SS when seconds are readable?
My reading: **12:42**
